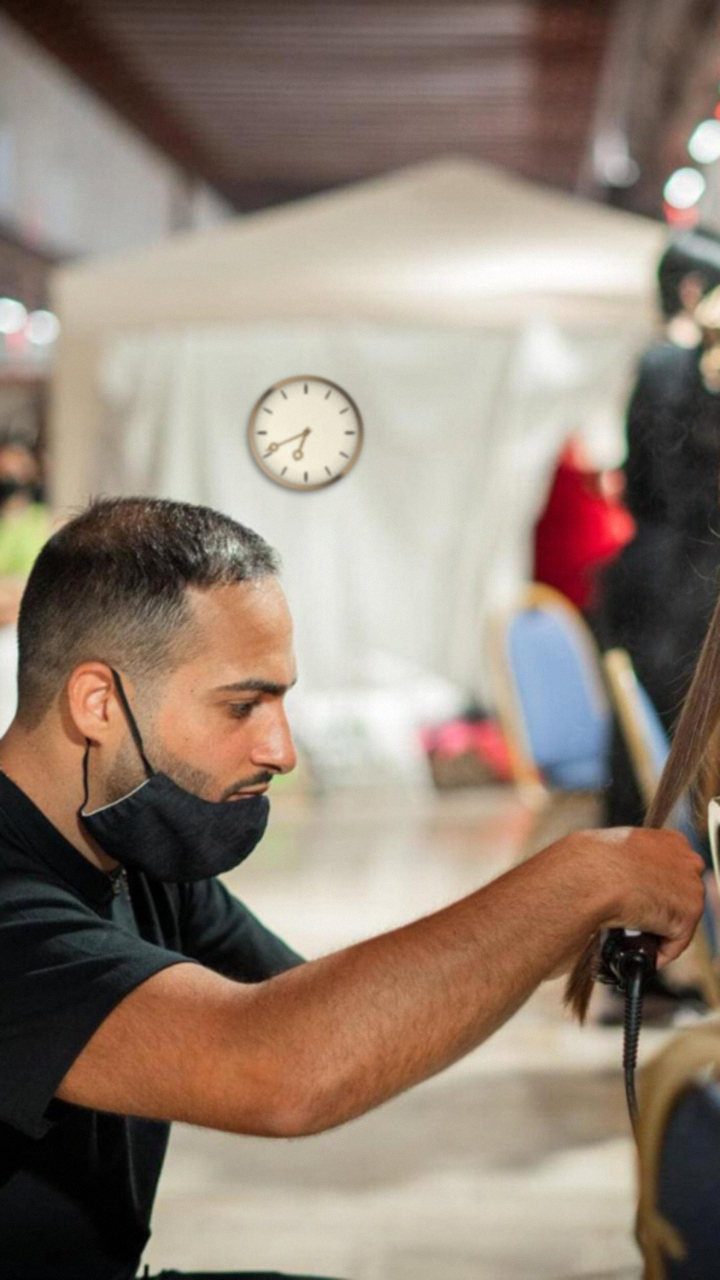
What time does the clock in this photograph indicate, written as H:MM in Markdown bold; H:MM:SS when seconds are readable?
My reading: **6:41**
